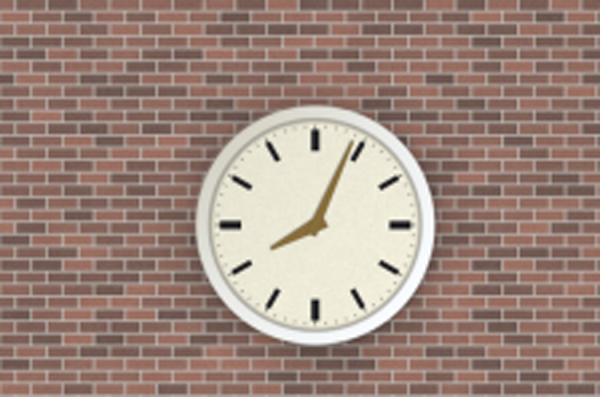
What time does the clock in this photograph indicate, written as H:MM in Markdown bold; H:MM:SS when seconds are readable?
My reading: **8:04**
